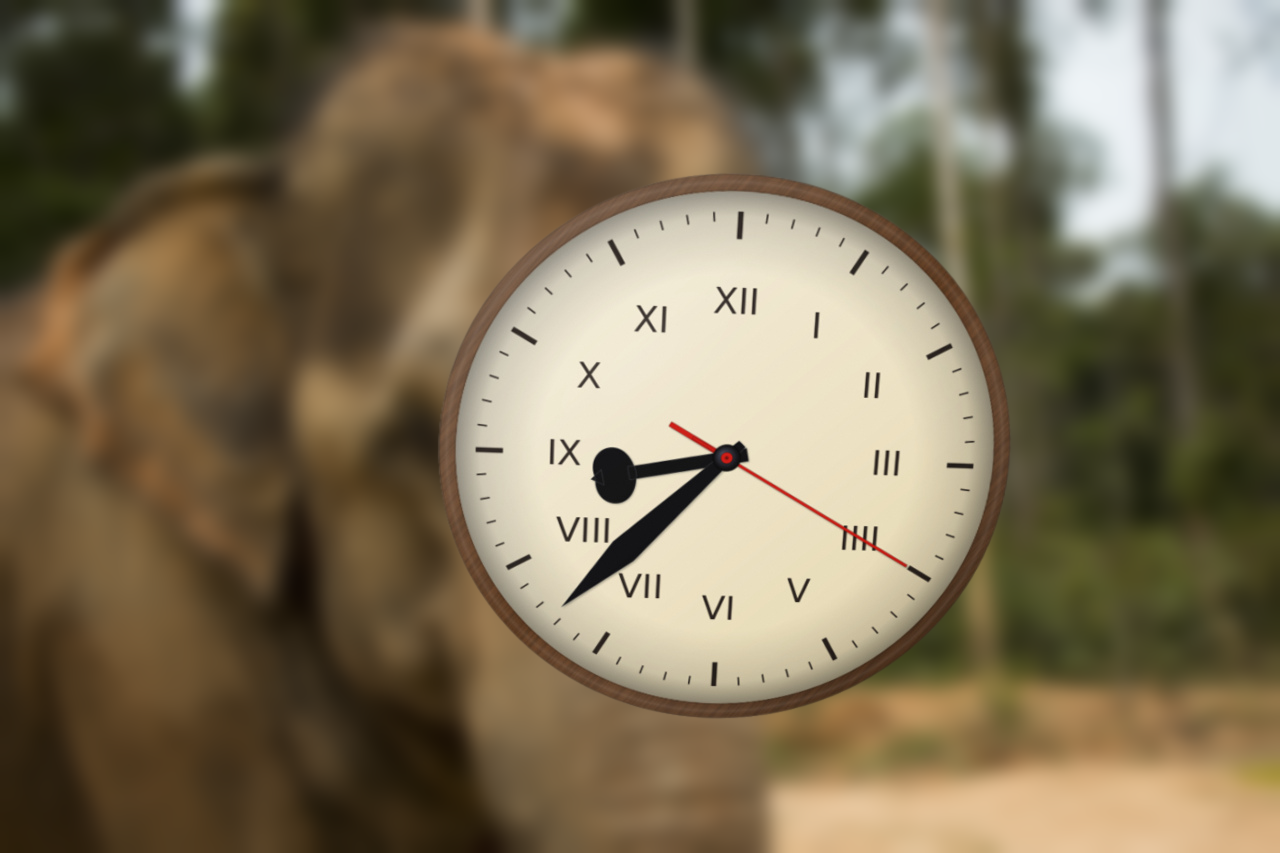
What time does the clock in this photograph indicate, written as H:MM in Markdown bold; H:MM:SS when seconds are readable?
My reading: **8:37:20**
